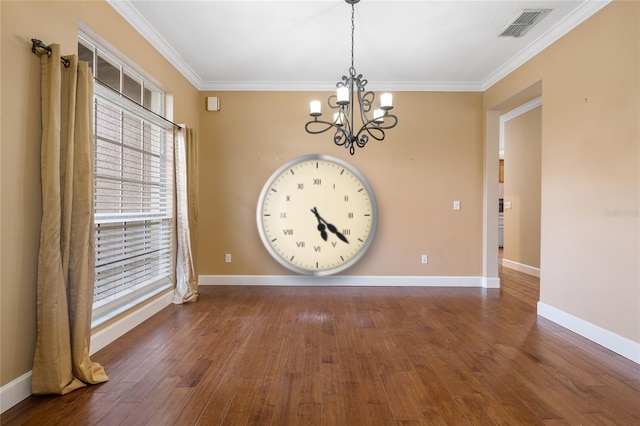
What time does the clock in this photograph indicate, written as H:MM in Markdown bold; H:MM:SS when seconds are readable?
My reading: **5:22**
